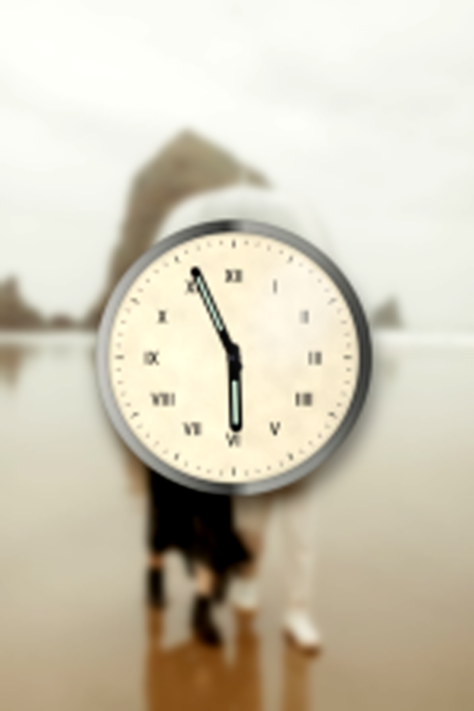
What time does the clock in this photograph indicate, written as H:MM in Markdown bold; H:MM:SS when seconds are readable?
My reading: **5:56**
